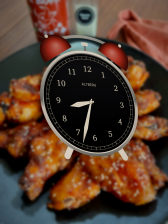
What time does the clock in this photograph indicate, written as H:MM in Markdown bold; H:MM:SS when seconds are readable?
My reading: **8:33**
